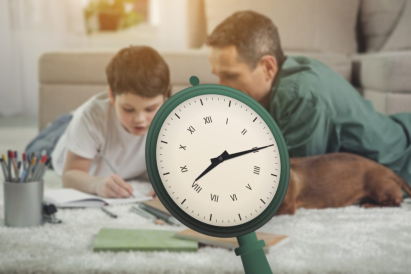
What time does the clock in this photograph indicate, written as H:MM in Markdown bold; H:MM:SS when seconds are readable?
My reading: **8:15**
